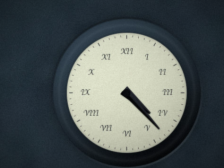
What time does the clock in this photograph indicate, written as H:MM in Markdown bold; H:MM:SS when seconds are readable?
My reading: **4:23**
